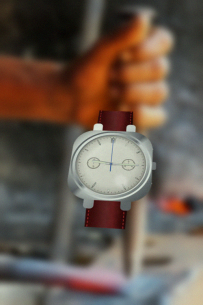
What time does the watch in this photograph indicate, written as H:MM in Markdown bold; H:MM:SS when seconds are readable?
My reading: **9:15**
